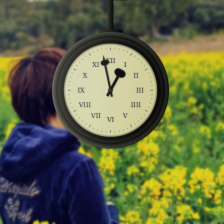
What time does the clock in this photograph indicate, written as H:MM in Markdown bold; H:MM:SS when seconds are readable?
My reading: **12:58**
